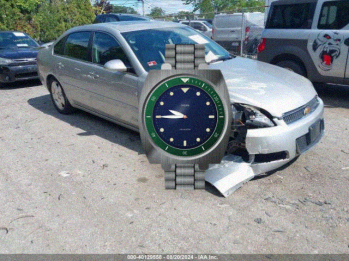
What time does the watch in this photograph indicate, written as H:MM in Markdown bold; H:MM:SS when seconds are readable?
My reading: **9:45**
